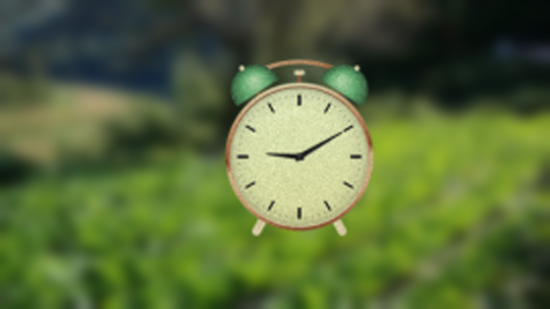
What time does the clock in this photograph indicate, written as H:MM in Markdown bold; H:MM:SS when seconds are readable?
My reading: **9:10**
